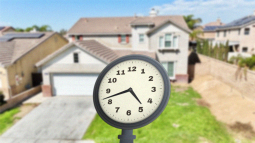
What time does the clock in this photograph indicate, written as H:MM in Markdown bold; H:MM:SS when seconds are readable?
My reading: **4:42**
